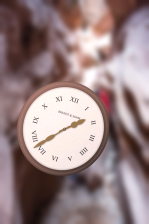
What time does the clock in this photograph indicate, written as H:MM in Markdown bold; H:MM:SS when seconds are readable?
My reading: **1:37**
